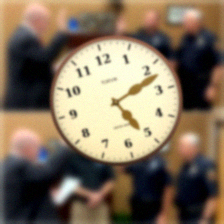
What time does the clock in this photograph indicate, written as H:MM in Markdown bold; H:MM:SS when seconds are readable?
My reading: **5:12**
